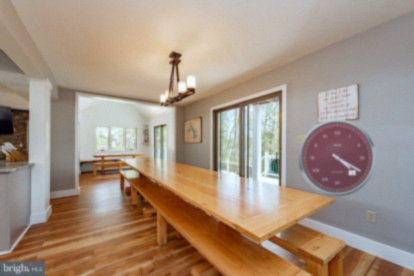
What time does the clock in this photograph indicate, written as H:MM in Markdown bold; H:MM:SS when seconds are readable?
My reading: **4:20**
